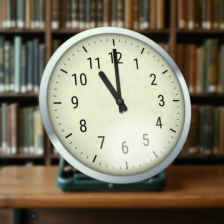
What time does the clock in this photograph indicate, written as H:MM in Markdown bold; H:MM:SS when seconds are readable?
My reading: **11:00**
